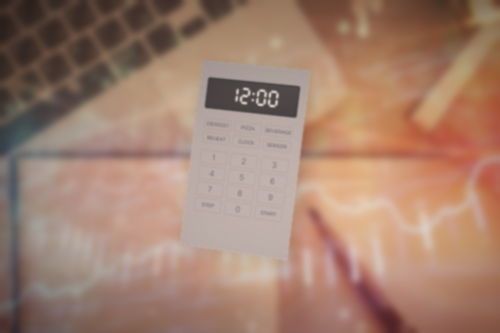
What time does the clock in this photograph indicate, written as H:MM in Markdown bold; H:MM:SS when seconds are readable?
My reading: **12:00**
